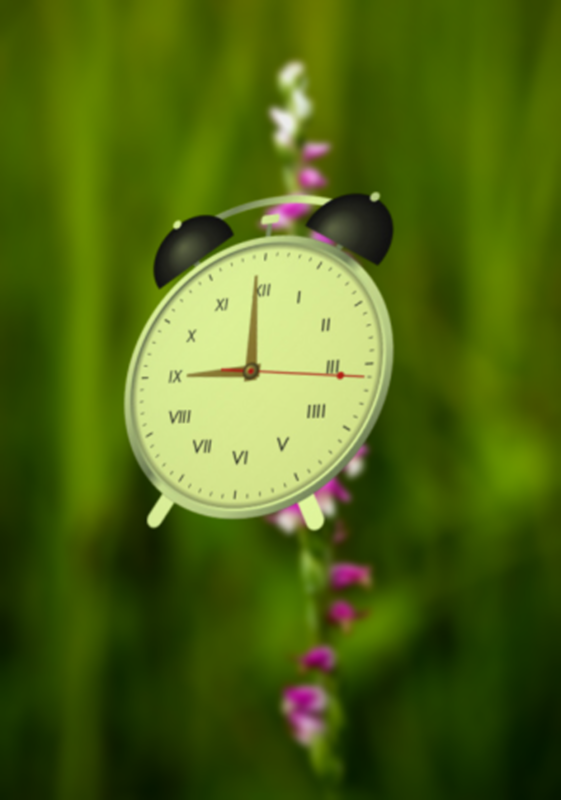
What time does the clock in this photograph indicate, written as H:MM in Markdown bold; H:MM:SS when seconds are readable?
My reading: **8:59:16**
